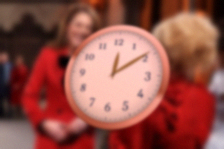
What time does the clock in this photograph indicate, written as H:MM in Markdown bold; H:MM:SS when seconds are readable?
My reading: **12:09**
